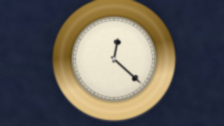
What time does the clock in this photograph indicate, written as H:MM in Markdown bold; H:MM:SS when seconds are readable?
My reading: **12:22**
